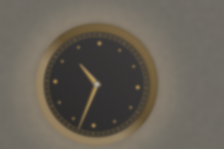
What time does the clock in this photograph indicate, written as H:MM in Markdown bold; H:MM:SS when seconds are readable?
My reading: **10:33**
